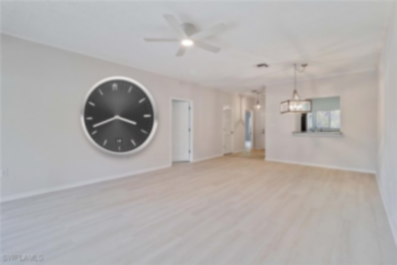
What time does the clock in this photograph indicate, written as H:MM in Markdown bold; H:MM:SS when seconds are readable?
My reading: **3:42**
